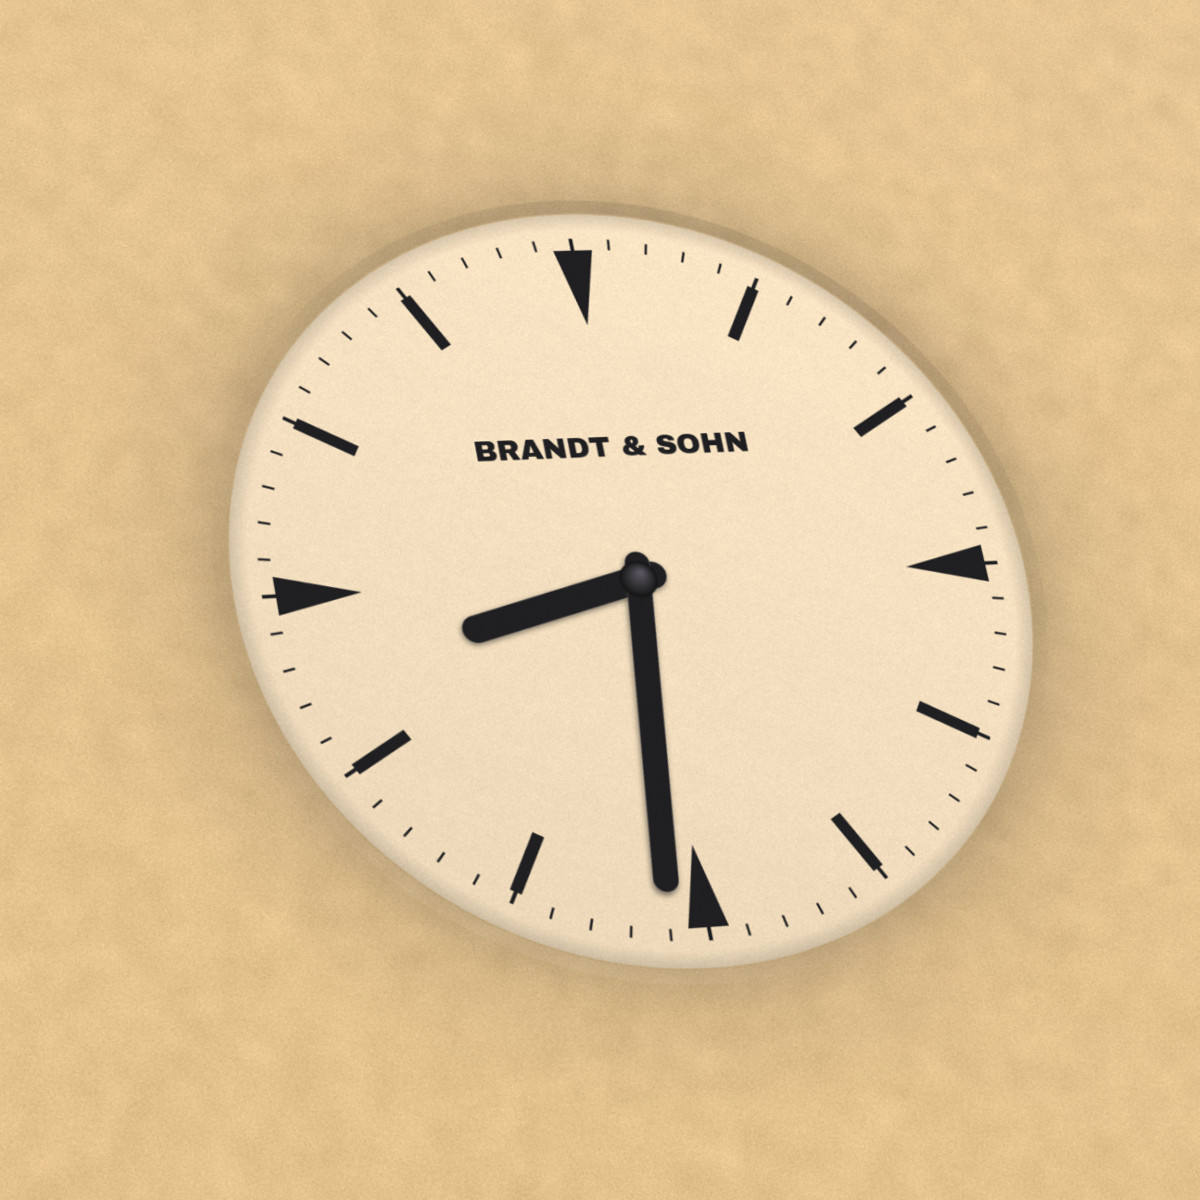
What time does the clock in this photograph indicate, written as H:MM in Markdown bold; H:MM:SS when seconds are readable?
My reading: **8:31**
